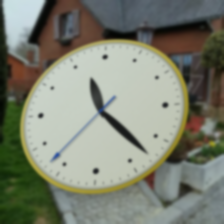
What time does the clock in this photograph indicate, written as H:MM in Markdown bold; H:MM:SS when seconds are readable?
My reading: **11:22:37**
